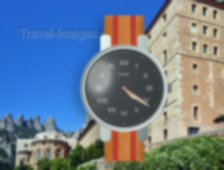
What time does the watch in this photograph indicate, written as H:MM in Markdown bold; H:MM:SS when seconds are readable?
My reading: **4:21**
